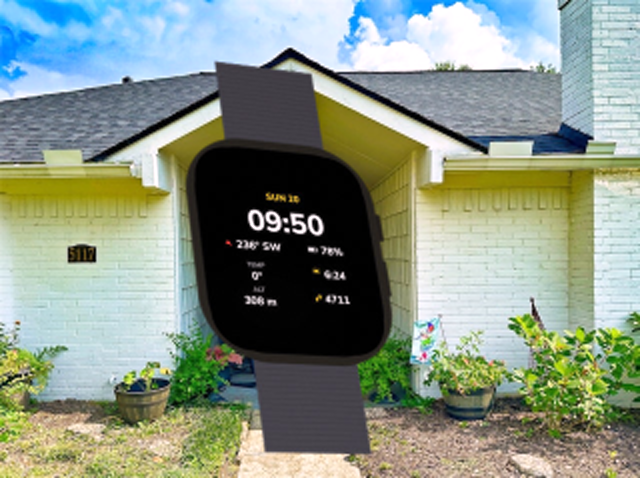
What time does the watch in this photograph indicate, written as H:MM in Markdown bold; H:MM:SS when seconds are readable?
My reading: **9:50**
